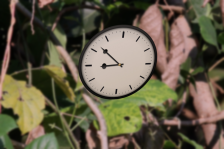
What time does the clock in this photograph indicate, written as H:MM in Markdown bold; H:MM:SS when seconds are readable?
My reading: **8:52**
